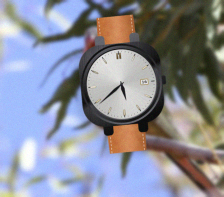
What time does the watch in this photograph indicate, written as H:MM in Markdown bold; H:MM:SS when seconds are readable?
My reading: **5:39**
